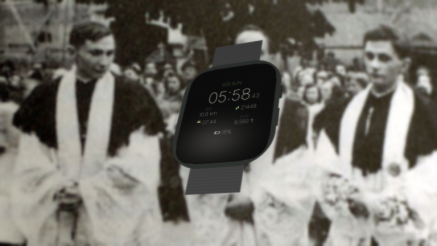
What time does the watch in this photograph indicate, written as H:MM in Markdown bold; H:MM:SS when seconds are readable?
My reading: **5:58**
